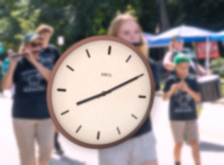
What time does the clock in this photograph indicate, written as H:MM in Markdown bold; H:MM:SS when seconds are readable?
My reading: **8:10**
